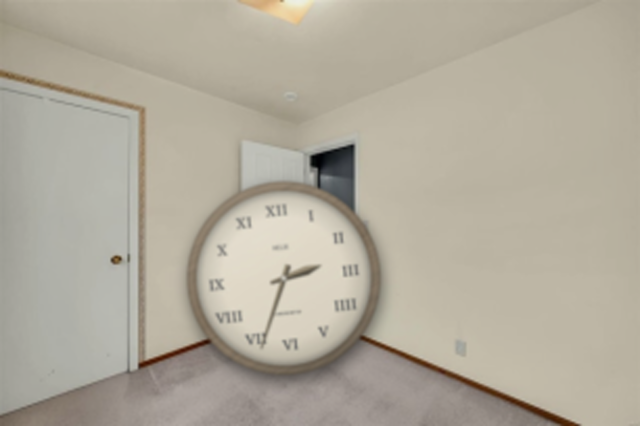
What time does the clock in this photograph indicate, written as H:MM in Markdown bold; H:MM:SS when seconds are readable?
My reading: **2:34**
